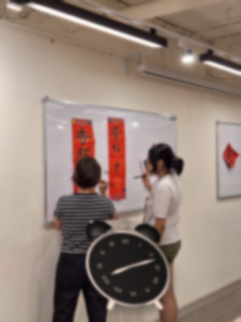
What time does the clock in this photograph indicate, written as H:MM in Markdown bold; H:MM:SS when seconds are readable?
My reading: **8:12**
